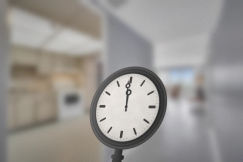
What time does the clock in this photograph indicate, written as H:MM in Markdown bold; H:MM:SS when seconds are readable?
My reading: **11:59**
